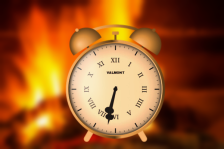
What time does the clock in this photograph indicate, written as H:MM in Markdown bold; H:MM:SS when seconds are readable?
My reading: **6:32**
